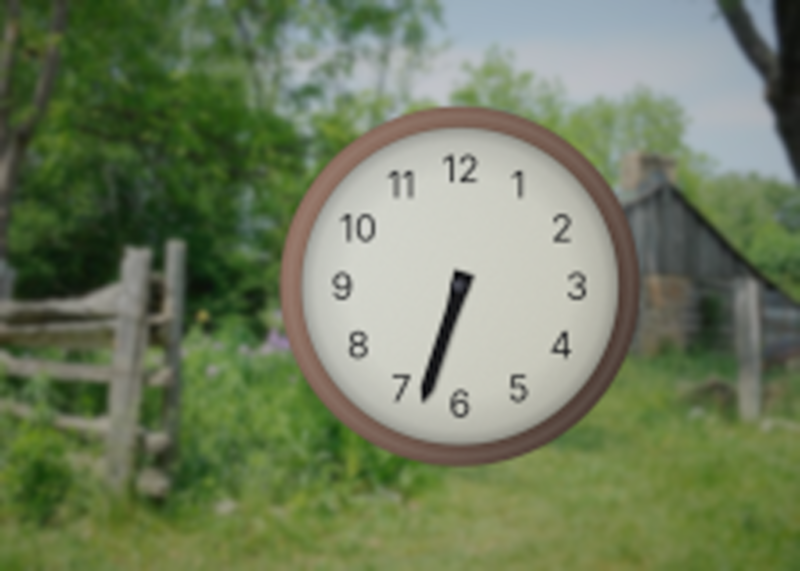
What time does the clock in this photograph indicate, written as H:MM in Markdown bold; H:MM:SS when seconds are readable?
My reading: **6:33**
